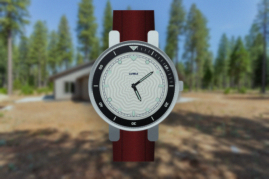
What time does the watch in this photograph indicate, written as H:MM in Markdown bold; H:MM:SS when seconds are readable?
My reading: **5:09**
